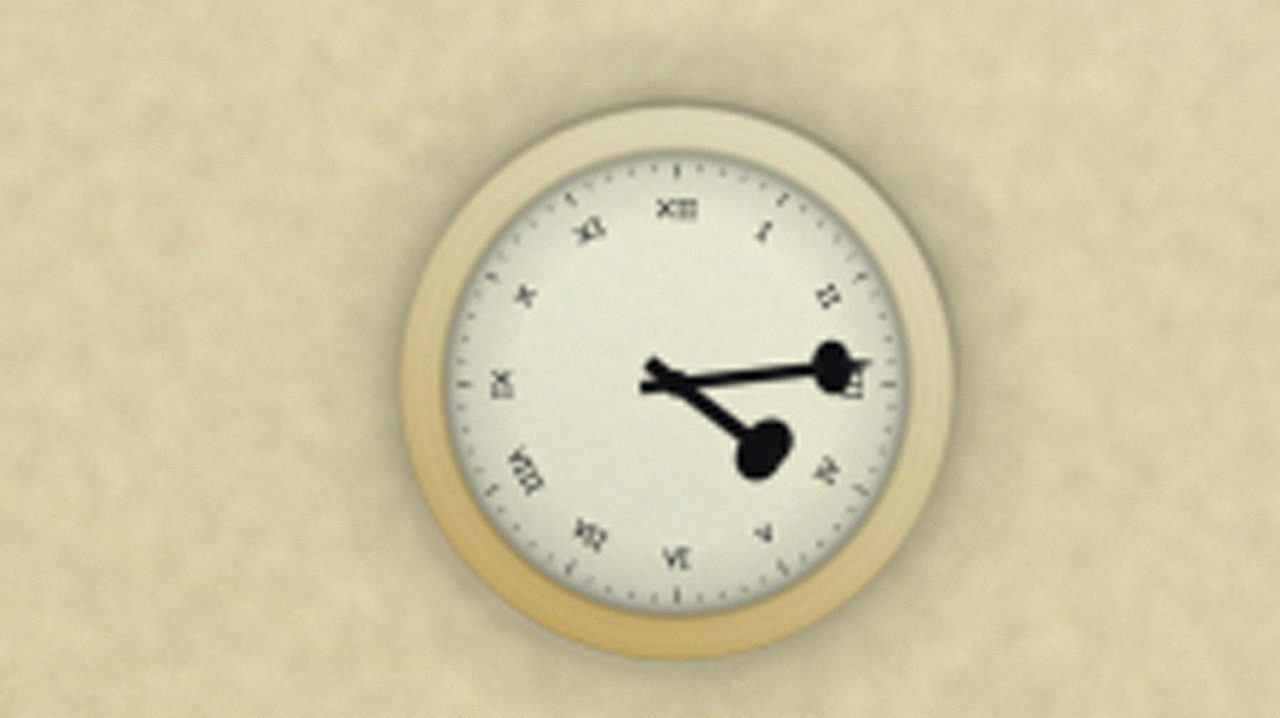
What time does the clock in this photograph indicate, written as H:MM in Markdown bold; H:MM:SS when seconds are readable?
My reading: **4:14**
